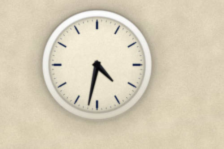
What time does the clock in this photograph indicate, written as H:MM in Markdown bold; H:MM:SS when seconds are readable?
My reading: **4:32**
